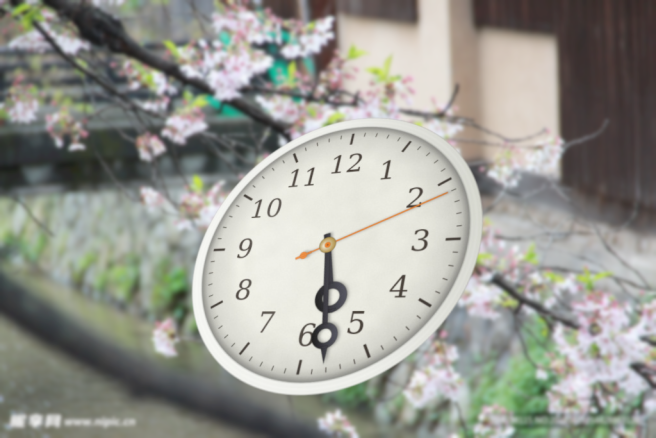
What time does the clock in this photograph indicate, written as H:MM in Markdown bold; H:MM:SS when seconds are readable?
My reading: **5:28:11**
